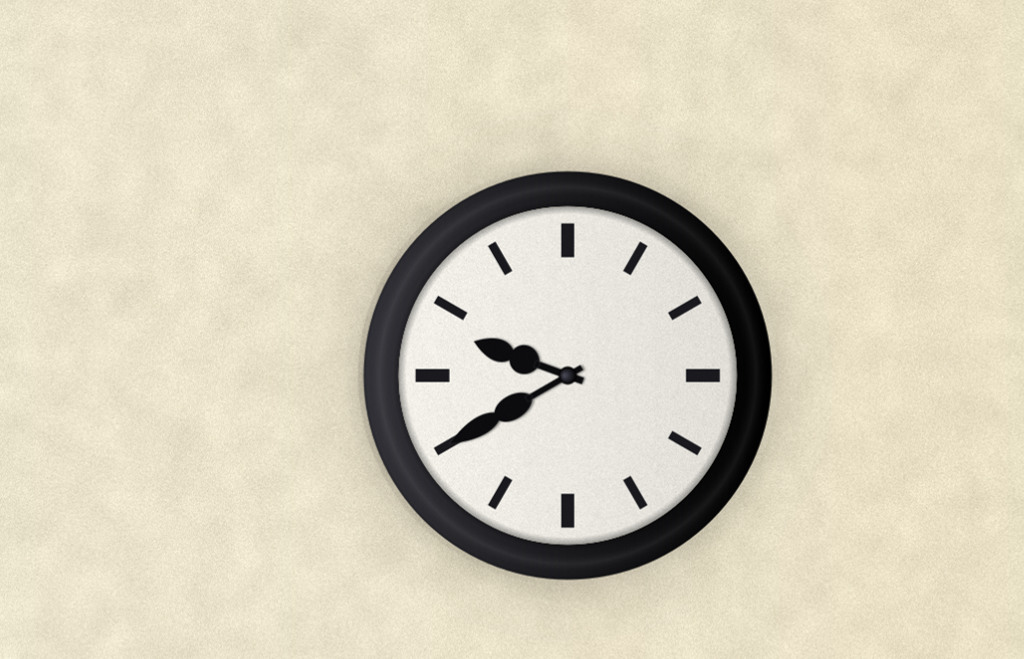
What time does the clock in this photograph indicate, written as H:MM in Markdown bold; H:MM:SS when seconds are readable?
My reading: **9:40**
